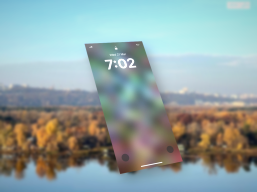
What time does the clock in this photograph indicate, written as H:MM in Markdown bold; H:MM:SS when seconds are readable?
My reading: **7:02**
